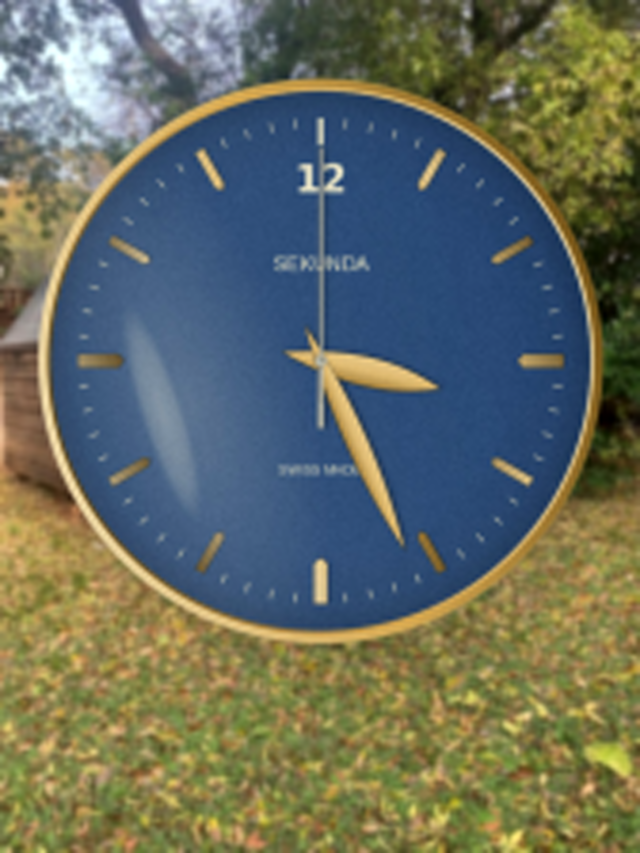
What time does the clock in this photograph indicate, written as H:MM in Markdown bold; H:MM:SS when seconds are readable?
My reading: **3:26:00**
